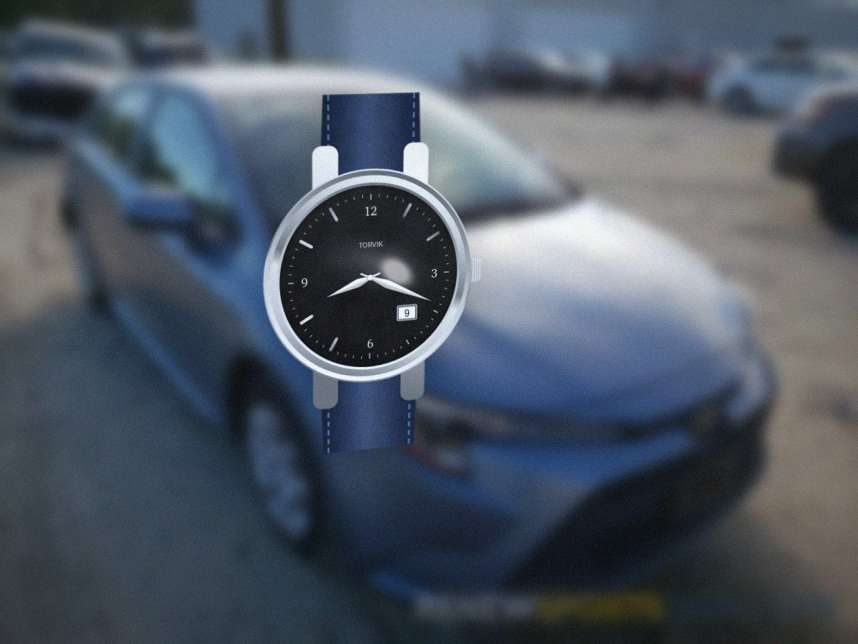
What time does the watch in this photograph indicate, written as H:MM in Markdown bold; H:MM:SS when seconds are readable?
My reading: **8:19**
